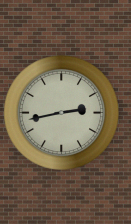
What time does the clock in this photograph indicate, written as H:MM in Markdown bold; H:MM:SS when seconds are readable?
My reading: **2:43**
